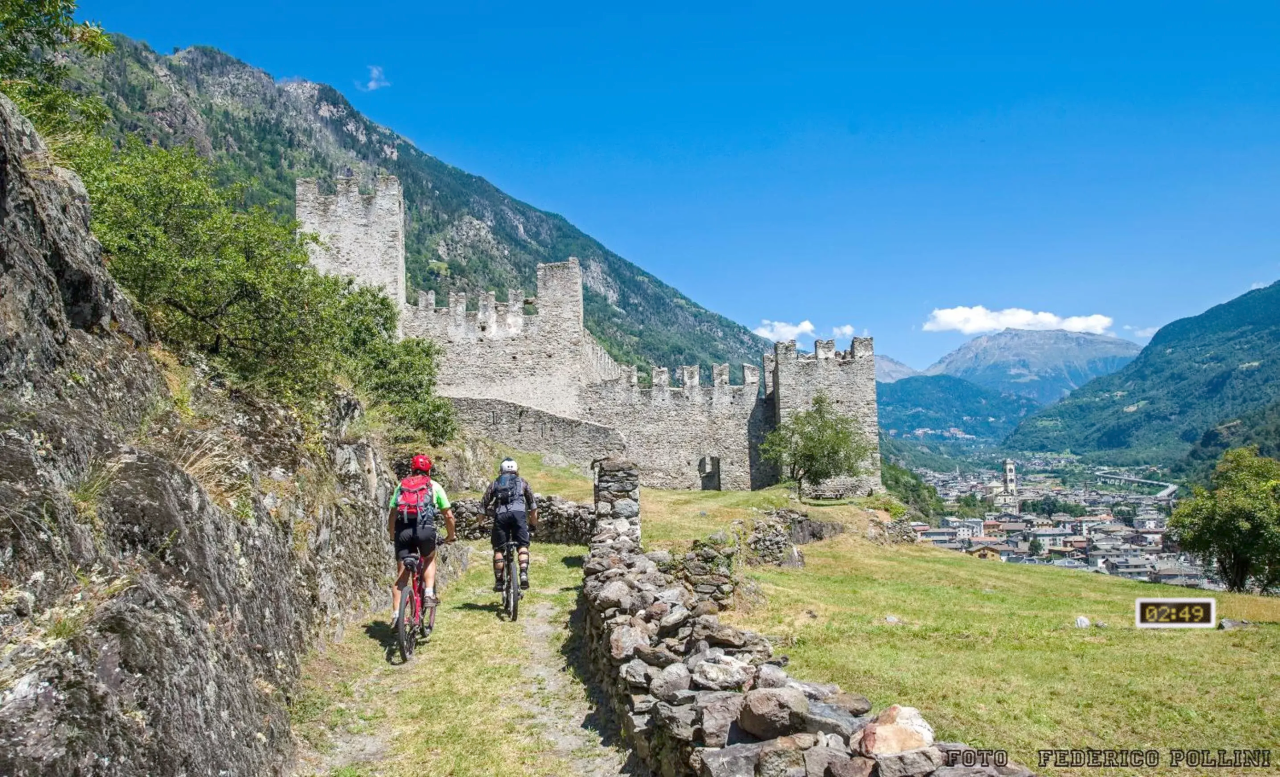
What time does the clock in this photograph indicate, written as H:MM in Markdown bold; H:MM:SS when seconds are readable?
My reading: **2:49**
